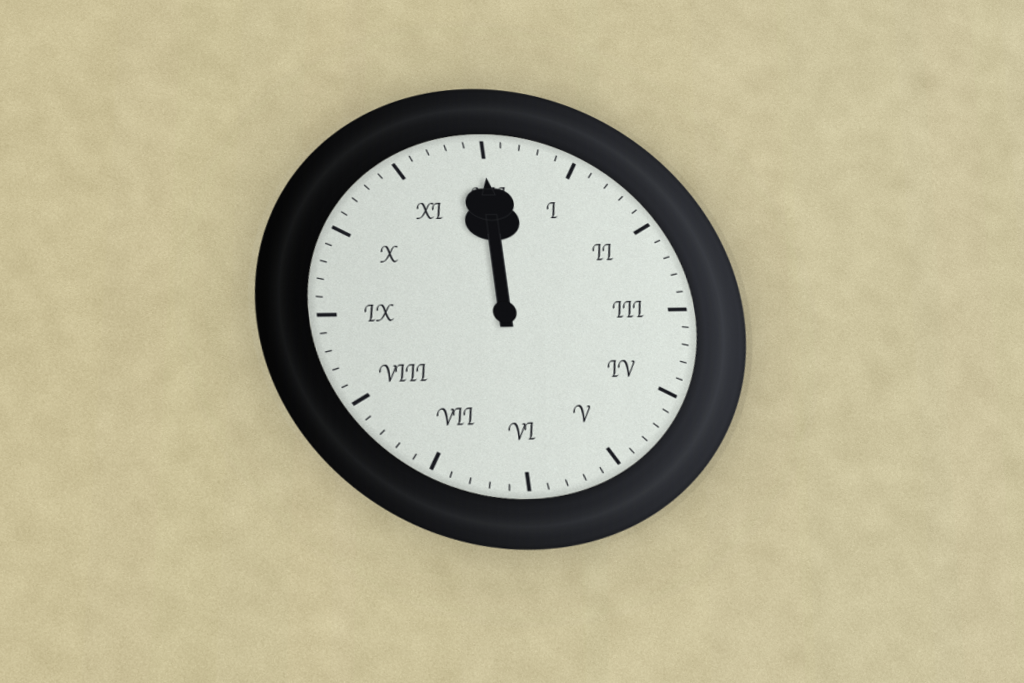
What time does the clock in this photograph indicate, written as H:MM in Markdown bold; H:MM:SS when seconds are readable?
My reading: **12:00**
